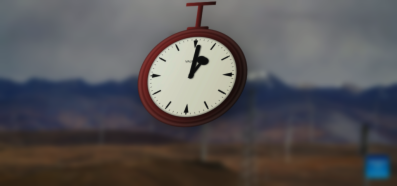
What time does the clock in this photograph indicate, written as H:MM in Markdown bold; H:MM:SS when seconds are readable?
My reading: **1:01**
